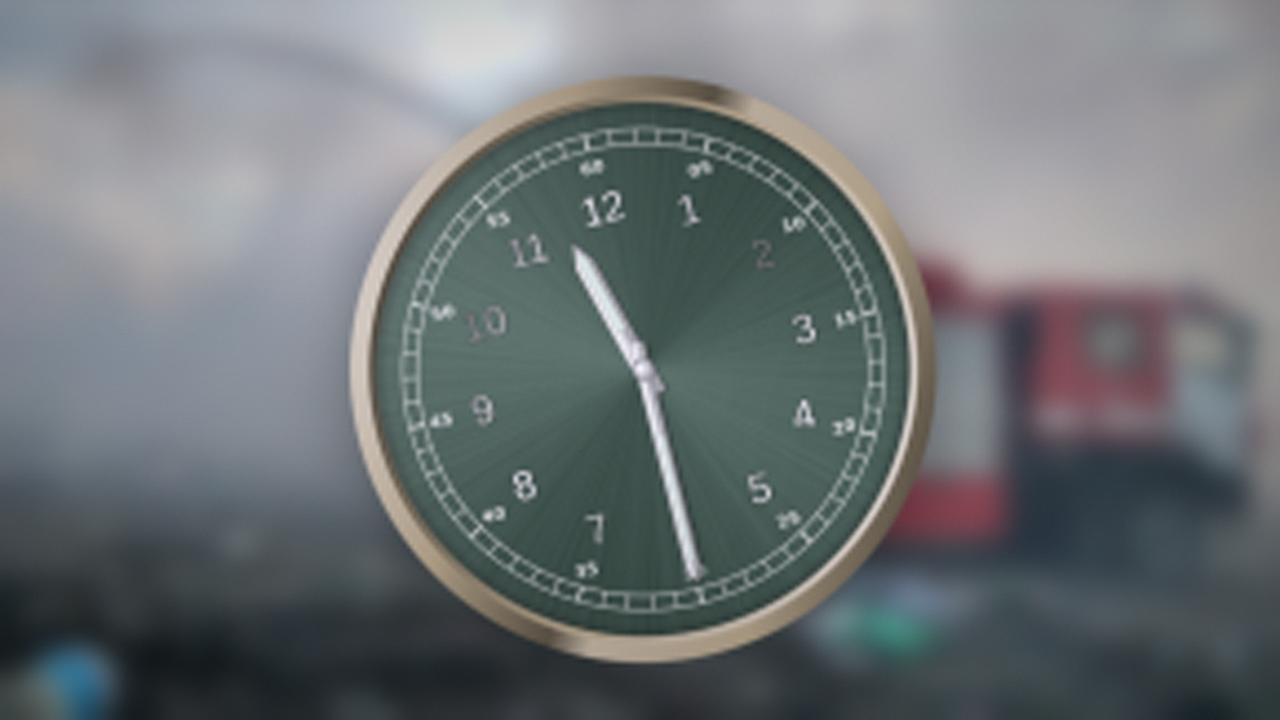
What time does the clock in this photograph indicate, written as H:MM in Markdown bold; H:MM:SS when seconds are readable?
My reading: **11:30**
